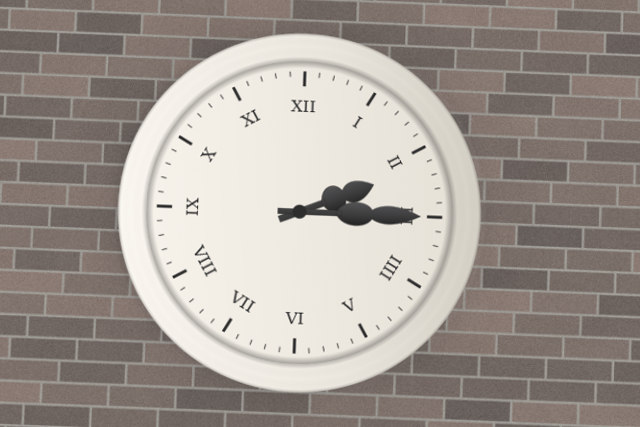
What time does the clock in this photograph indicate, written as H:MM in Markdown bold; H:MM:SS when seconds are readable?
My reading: **2:15**
